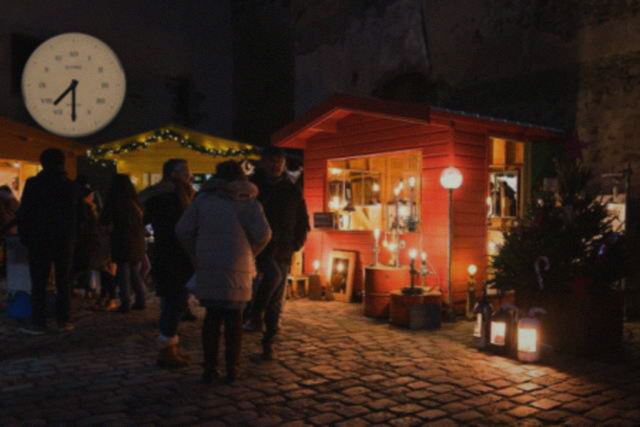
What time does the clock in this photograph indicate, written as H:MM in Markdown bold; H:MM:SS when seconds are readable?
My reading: **7:30**
